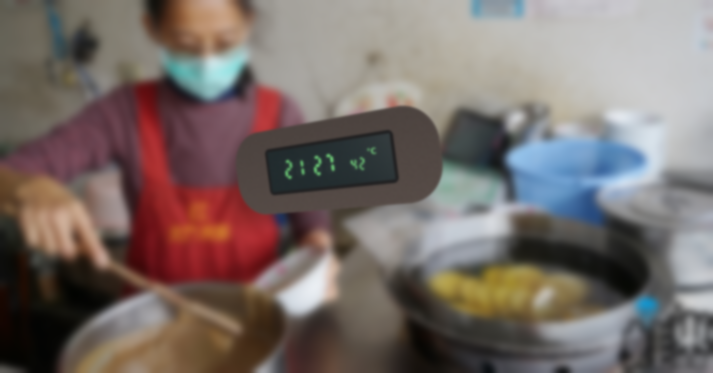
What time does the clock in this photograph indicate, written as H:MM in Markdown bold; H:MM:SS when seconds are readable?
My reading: **21:27**
